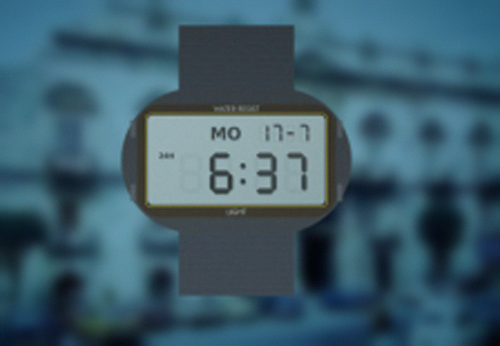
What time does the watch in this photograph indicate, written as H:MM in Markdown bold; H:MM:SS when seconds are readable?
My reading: **6:37**
